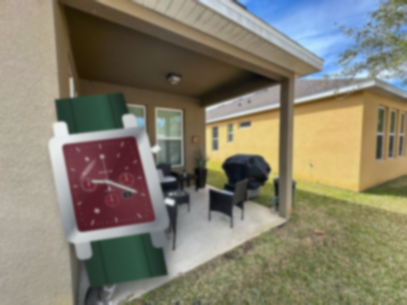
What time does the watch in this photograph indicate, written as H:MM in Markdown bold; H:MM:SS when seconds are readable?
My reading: **9:20**
